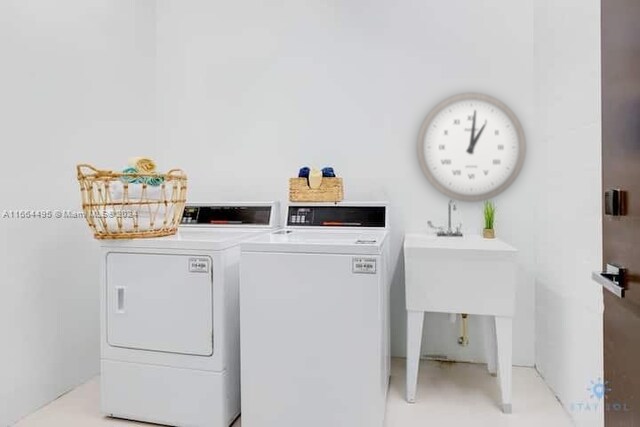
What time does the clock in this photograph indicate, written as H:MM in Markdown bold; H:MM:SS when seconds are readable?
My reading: **1:01**
